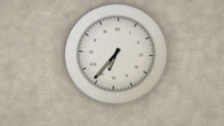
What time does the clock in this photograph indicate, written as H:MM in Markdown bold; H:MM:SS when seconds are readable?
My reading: **6:36**
